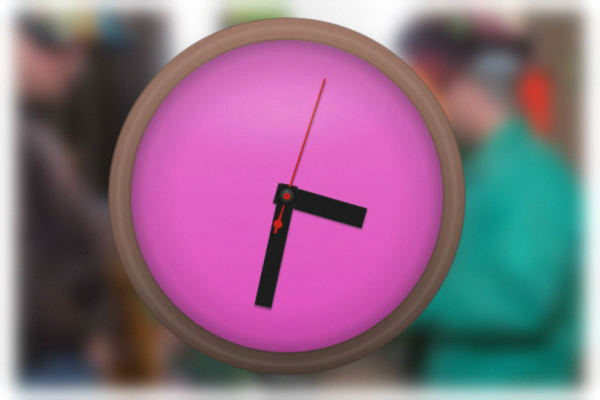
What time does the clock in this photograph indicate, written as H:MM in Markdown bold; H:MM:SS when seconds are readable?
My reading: **3:32:03**
